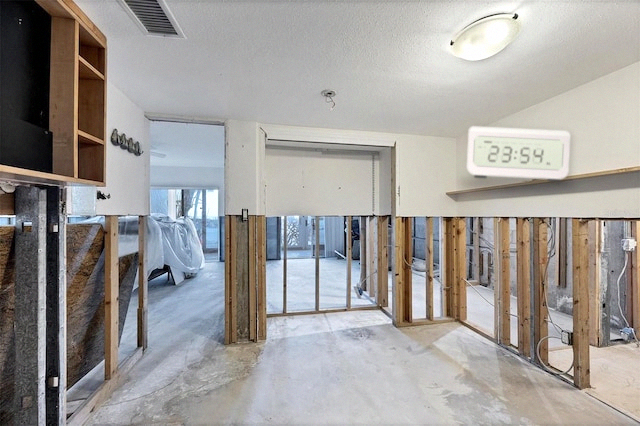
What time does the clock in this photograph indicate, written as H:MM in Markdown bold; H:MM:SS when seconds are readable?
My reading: **23:54**
